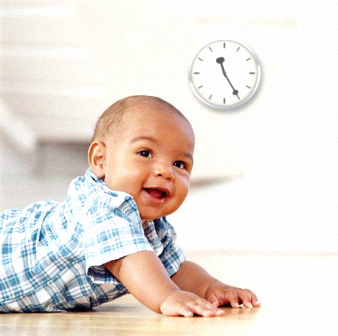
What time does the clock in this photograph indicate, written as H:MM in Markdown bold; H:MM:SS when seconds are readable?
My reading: **11:25**
